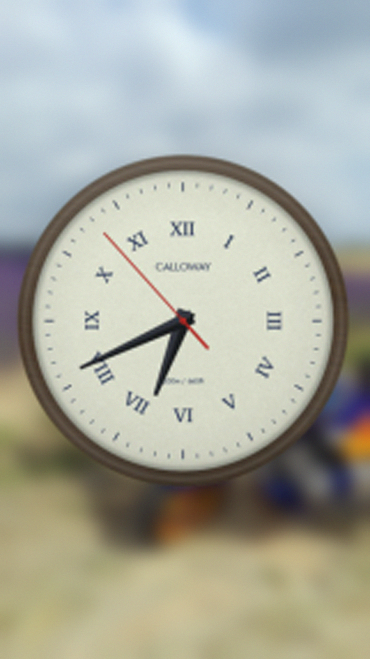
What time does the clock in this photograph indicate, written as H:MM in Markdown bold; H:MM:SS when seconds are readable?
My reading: **6:40:53**
